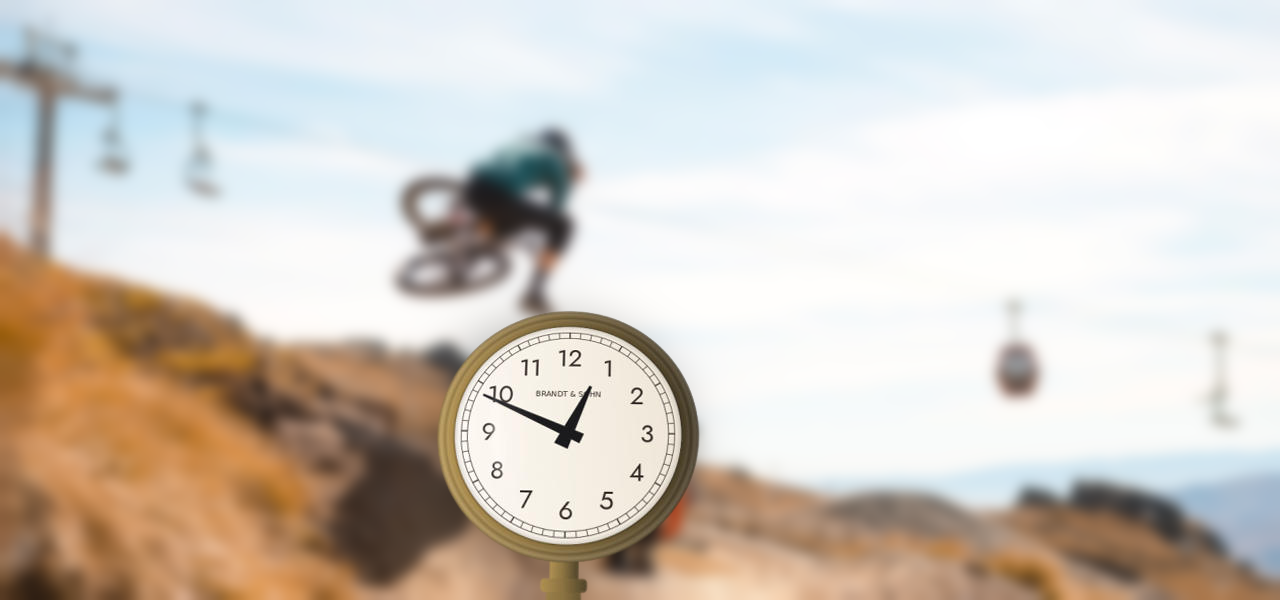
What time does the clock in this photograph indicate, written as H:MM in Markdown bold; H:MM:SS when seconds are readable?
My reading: **12:49**
